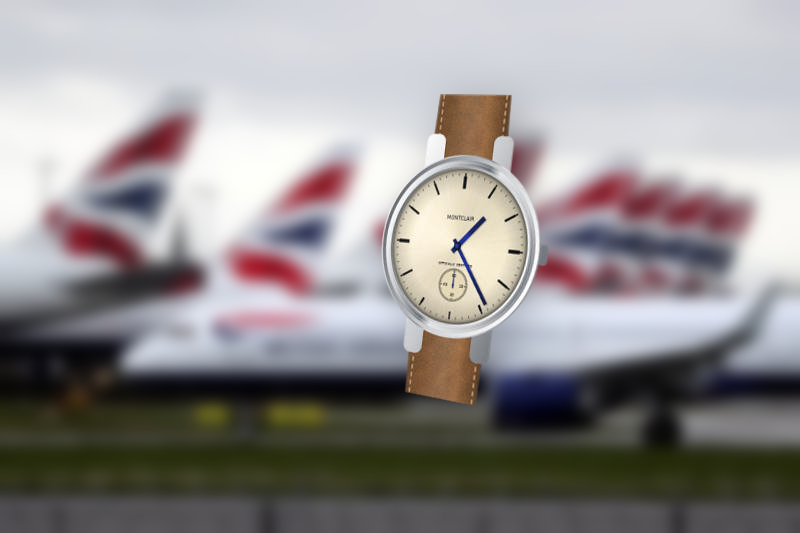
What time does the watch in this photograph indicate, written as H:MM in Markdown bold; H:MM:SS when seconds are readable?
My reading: **1:24**
